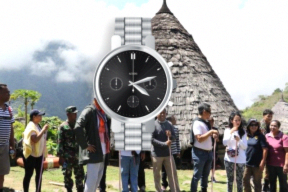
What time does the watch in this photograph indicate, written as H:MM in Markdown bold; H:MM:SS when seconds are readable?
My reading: **4:12**
